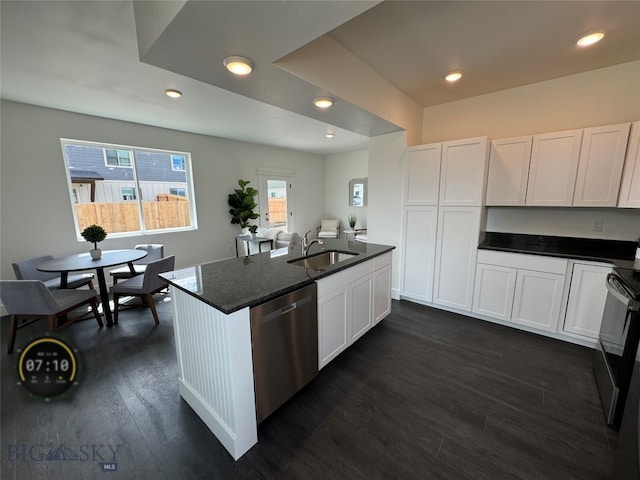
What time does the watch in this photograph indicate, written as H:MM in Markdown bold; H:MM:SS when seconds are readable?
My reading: **7:10**
